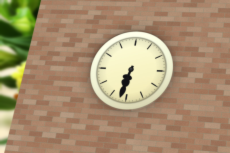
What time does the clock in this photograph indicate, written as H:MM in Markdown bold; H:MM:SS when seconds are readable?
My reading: **6:32**
